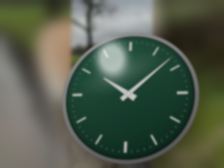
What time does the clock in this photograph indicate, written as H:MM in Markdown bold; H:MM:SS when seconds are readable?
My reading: **10:08**
